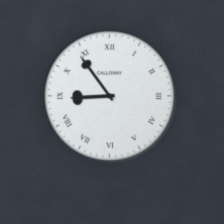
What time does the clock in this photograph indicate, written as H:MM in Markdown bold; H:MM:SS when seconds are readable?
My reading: **8:54**
